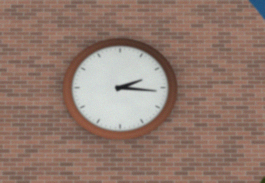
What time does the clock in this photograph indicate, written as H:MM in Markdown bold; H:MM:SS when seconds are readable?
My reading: **2:16**
